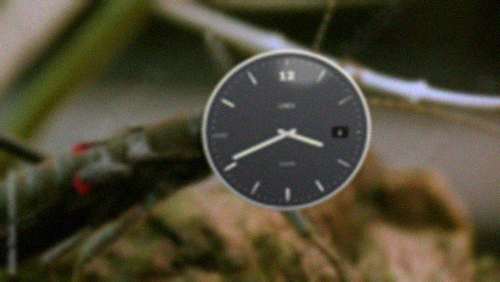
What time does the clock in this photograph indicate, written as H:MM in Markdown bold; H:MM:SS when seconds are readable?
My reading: **3:41**
